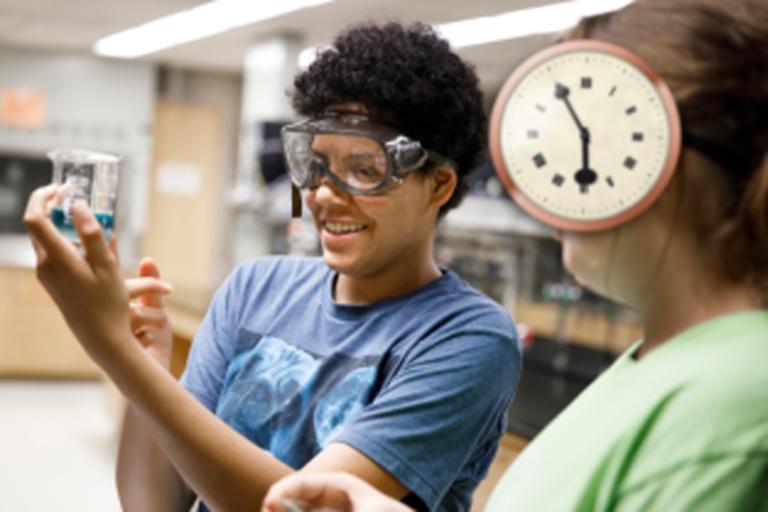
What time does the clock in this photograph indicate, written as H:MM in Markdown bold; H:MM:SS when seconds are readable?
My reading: **5:55**
